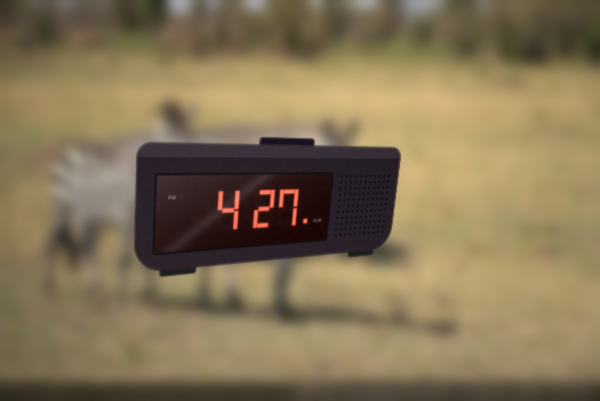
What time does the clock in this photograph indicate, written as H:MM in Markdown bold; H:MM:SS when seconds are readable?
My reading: **4:27**
